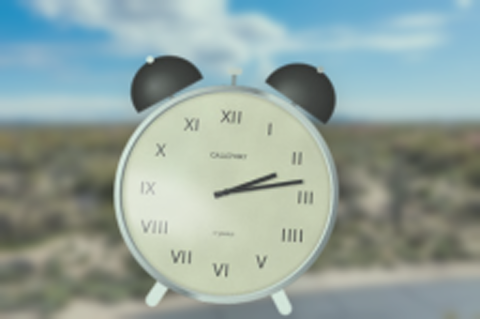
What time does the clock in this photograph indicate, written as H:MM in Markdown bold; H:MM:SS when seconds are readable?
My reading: **2:13**
